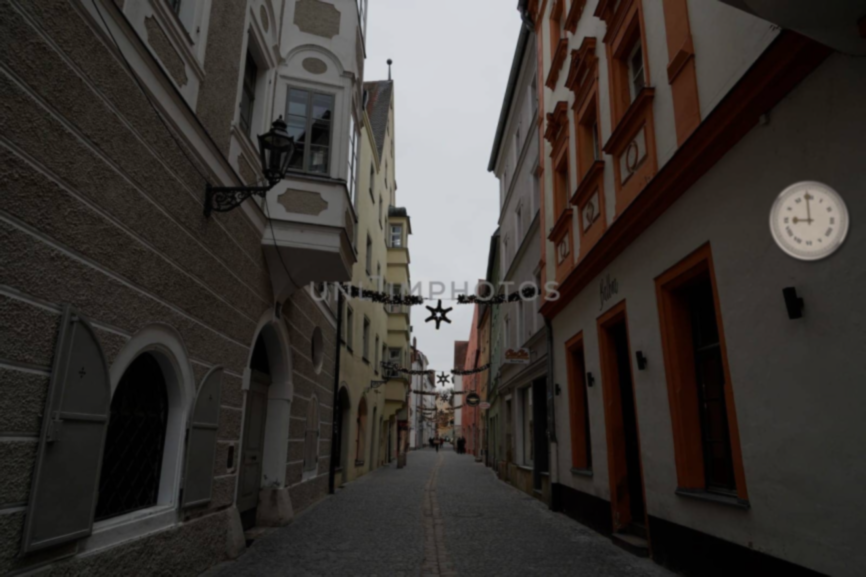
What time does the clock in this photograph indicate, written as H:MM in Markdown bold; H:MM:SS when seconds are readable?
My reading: **8:59**
